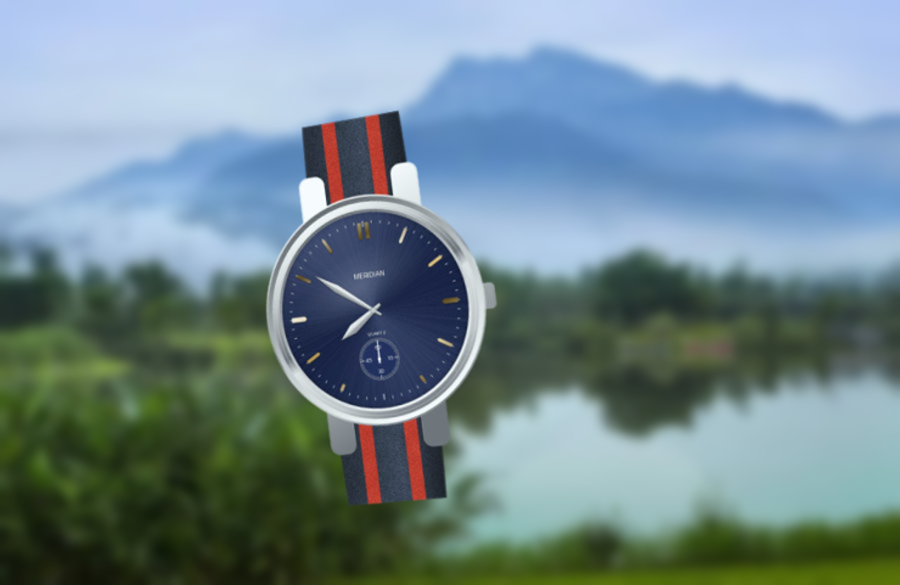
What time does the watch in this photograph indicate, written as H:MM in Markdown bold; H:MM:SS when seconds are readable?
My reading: **7:51**
